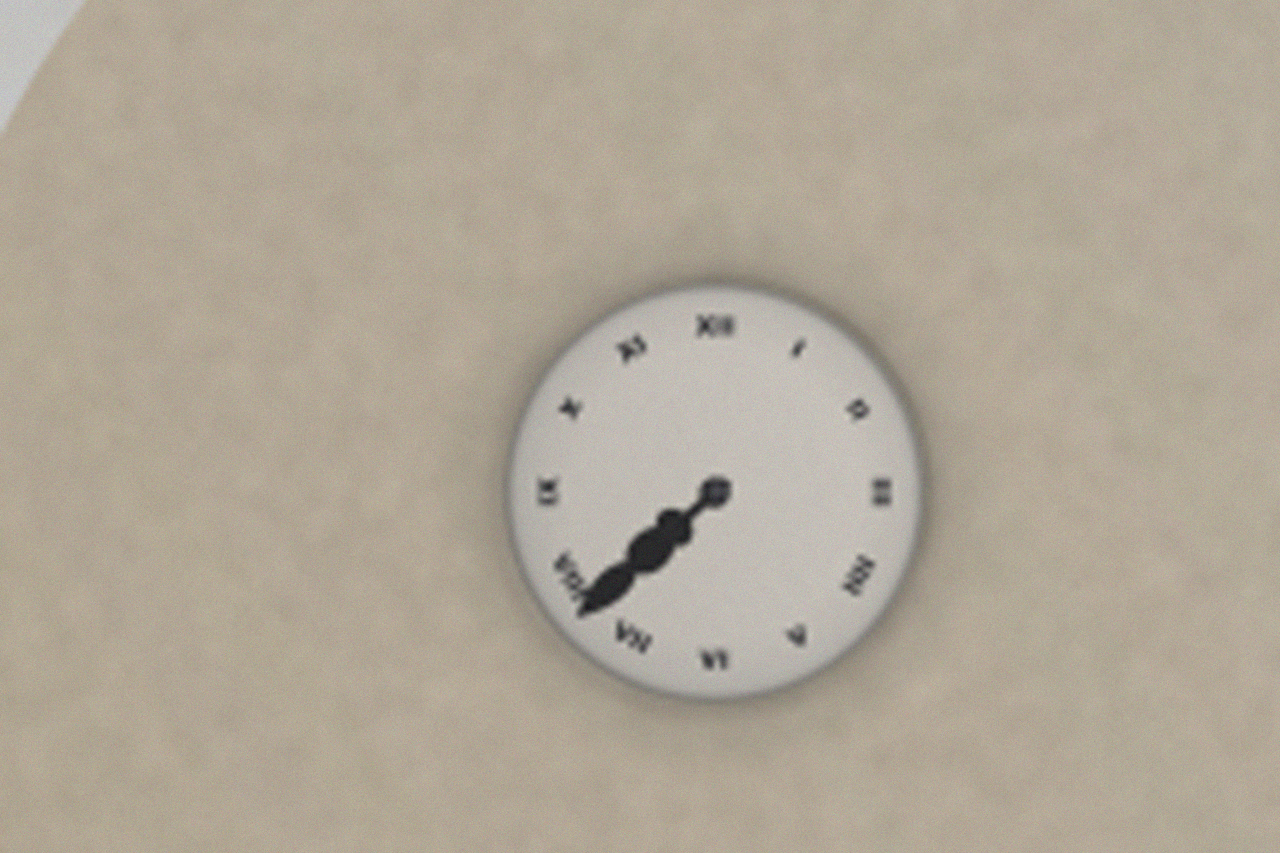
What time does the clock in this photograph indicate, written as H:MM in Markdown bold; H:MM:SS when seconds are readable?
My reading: **7:38**
